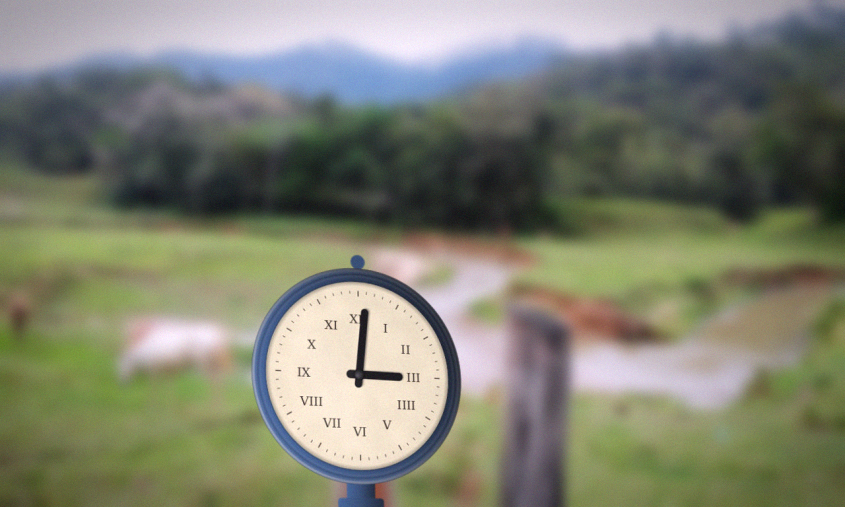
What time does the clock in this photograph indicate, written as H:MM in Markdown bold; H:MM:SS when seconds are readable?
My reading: **3:01**
